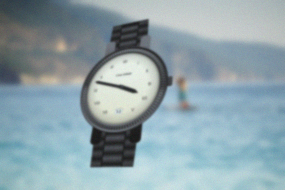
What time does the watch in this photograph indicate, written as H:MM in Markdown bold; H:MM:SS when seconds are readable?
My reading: **3:48**
